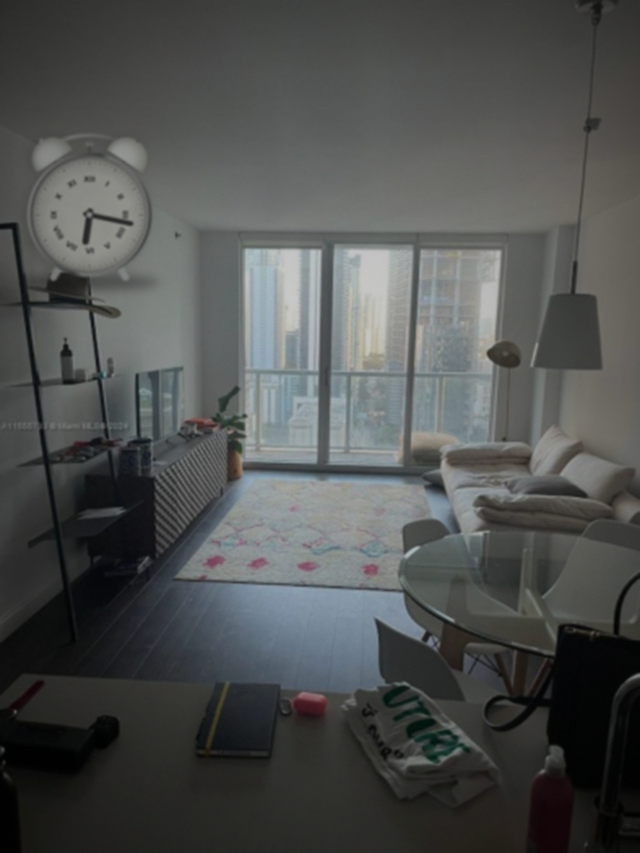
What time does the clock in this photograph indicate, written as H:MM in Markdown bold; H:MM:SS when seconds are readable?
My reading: **6:17**
